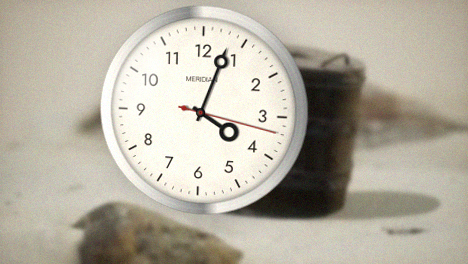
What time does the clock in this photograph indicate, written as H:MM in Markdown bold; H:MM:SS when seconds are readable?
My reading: **4:03:17**
